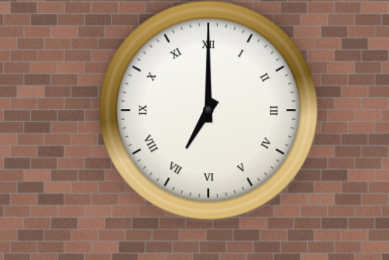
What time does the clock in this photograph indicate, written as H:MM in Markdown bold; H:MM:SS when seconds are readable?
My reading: **7:00**
